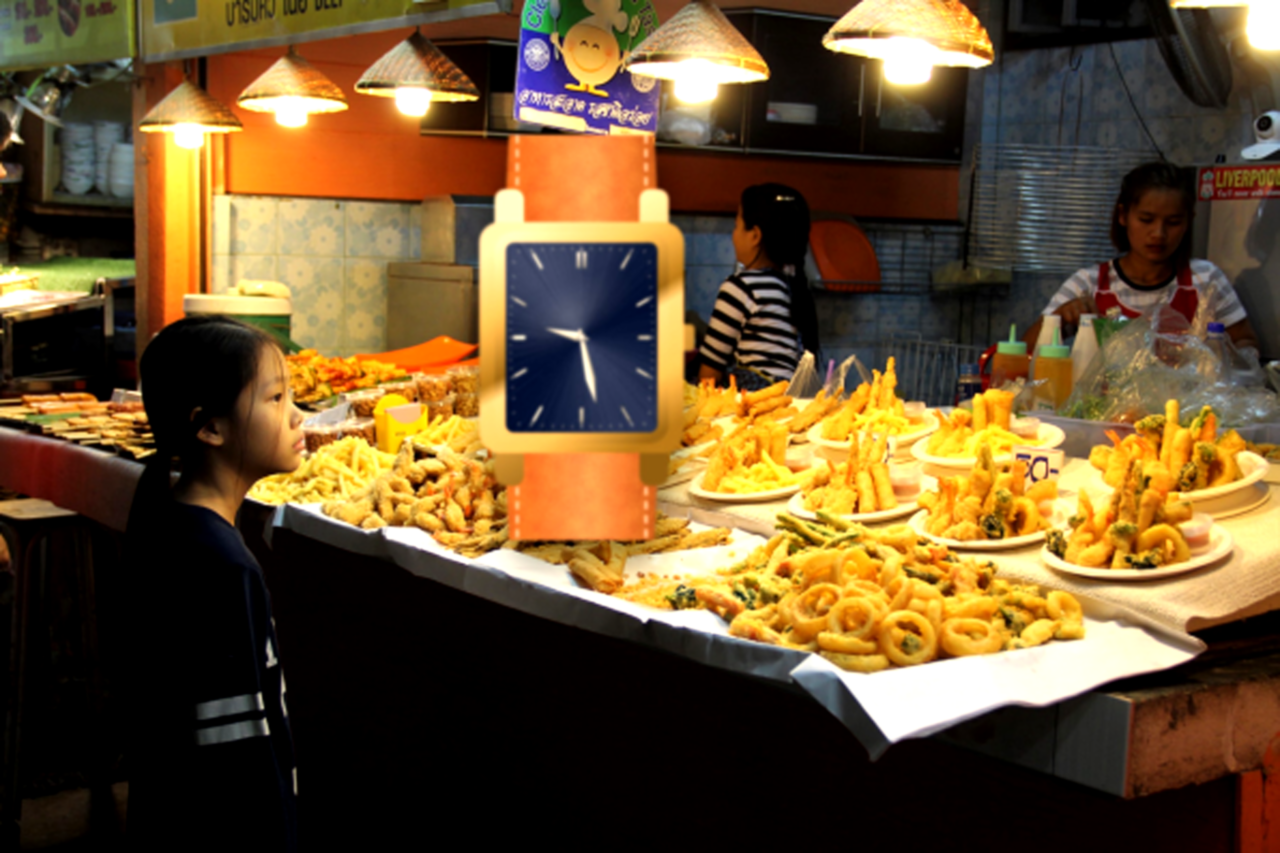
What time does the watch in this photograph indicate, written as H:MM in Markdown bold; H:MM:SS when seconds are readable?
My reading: **9:28**
